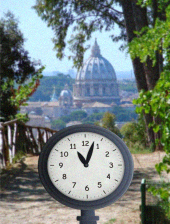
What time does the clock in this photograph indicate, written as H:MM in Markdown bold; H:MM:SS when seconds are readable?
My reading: **11:03**
